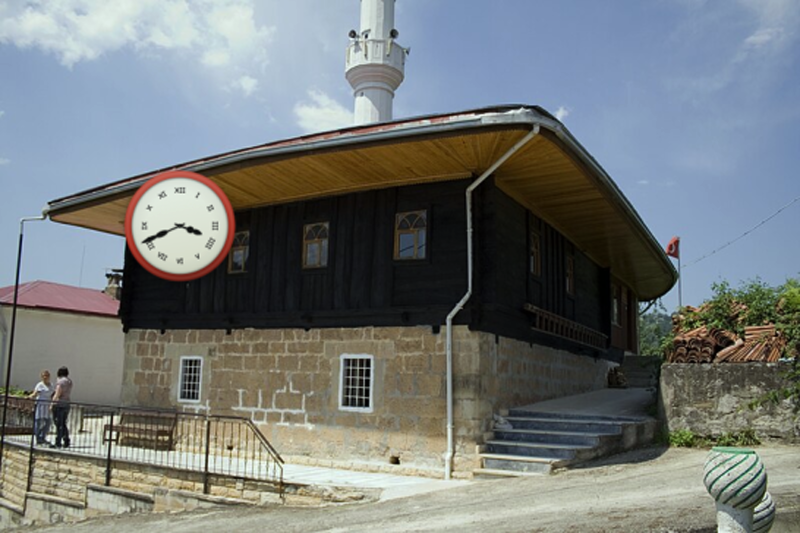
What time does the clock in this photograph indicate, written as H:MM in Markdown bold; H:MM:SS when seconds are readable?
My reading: **3:41**
